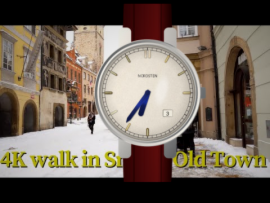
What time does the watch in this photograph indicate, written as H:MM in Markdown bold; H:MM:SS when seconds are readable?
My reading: **6:36**
